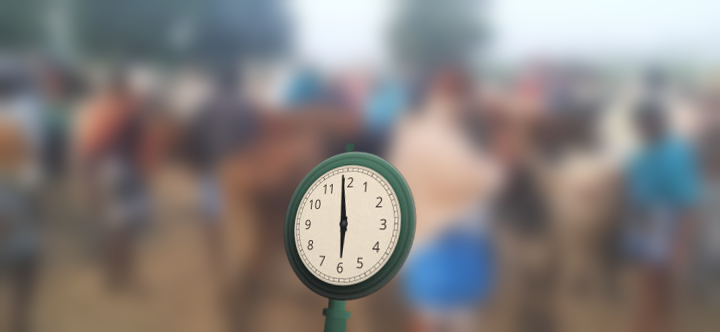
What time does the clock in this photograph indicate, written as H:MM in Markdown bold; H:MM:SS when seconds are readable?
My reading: **5:59**
